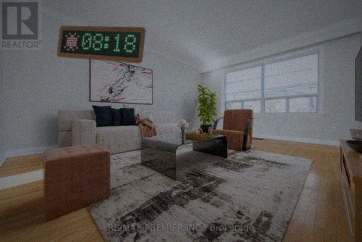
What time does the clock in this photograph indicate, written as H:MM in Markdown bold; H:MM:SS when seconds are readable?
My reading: **8:18**
